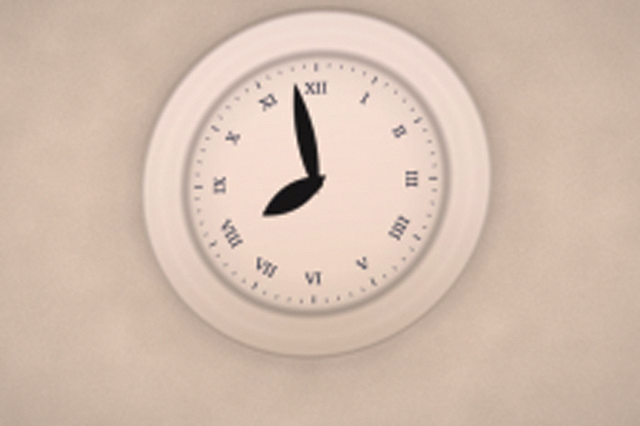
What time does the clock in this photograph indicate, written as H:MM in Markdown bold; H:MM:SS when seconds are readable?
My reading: **7:58**
